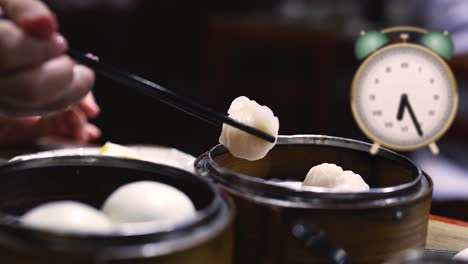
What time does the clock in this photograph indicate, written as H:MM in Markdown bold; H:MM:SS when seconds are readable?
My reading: **6:26**
